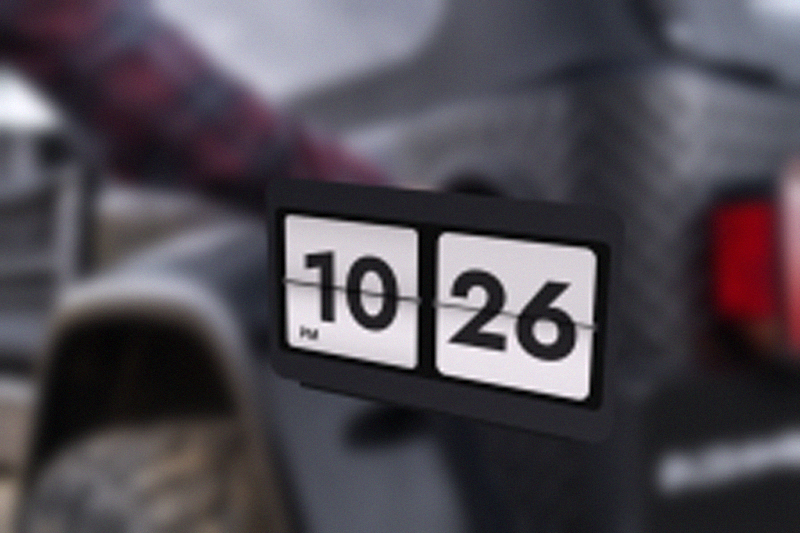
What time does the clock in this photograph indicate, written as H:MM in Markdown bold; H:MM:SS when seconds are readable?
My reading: **10:26**
